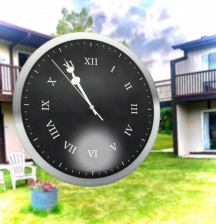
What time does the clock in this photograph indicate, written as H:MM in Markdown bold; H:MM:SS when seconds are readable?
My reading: **10:54:53**
